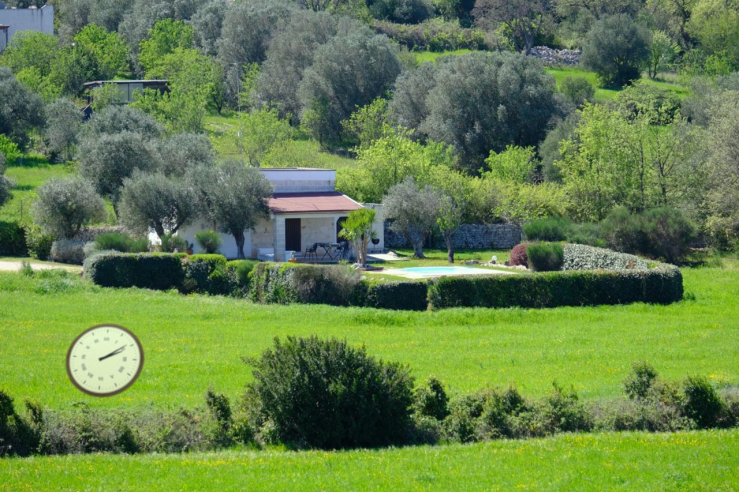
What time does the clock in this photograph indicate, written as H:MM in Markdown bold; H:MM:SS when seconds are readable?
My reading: **2:09**
